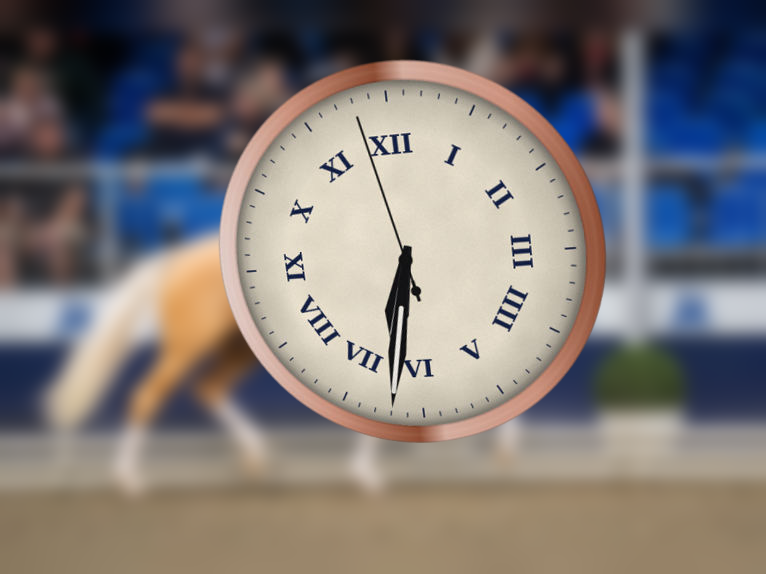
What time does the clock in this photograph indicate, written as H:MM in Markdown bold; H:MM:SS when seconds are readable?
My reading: **6:31:58**
